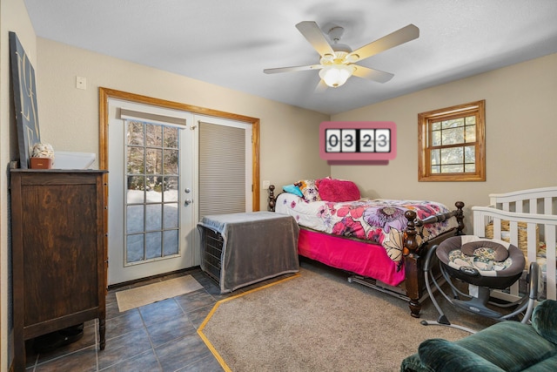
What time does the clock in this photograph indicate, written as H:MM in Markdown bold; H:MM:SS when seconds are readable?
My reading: **3:23**
